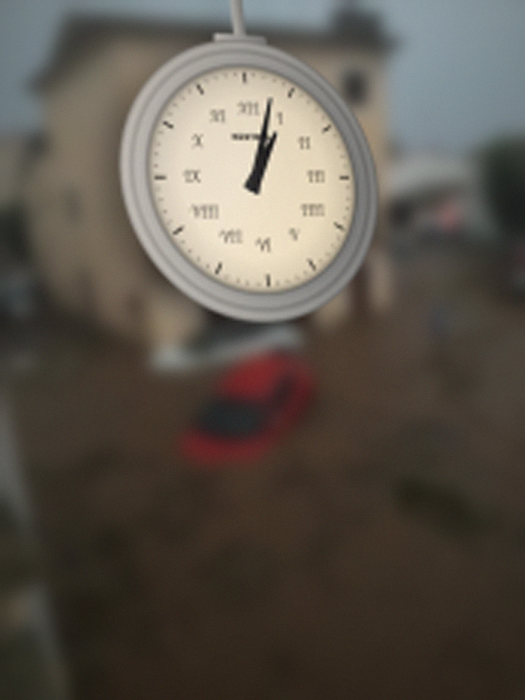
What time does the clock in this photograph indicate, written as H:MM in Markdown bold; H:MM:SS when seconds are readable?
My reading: **1:03**
